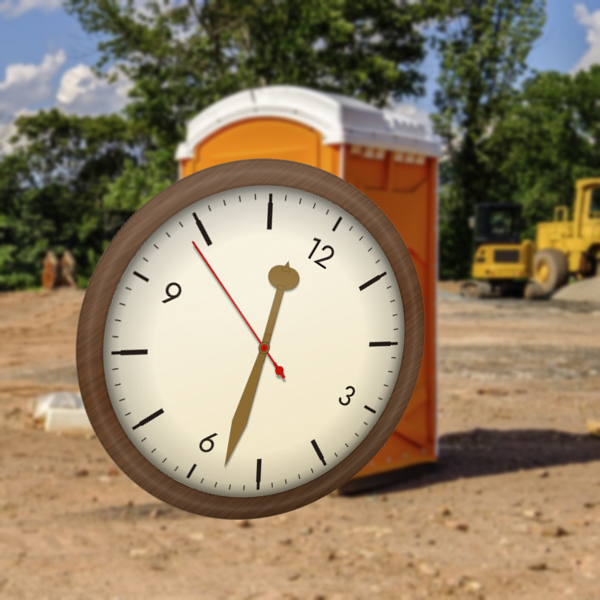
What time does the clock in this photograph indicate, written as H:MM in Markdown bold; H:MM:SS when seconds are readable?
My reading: **11:27:49**
